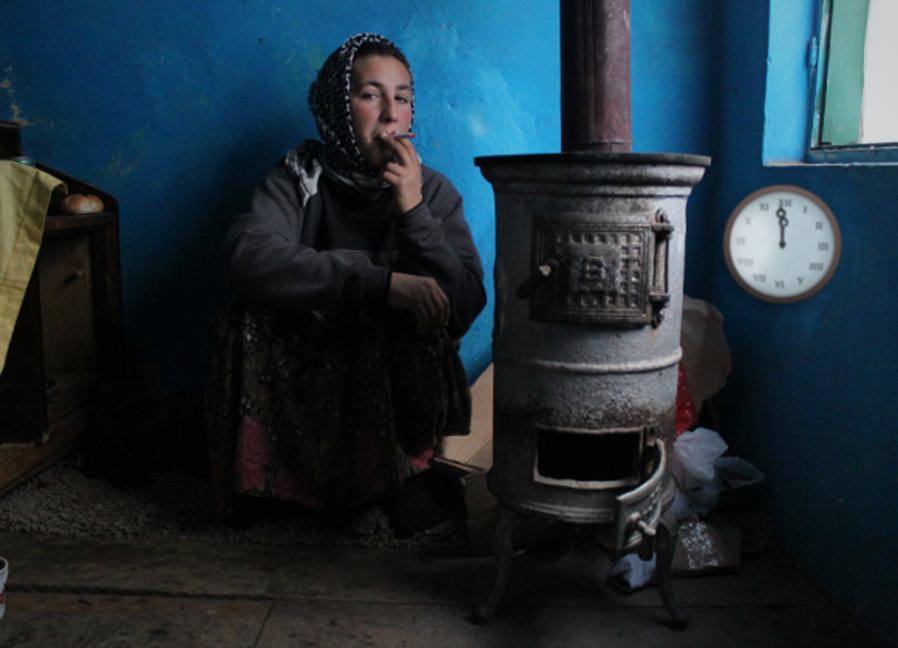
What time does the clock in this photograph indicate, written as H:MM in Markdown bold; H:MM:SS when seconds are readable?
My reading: **11:59**
